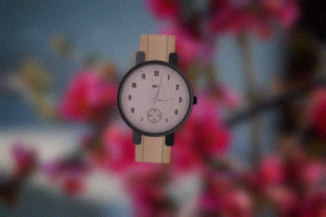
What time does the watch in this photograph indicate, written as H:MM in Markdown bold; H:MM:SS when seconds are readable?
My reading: **3:02**
